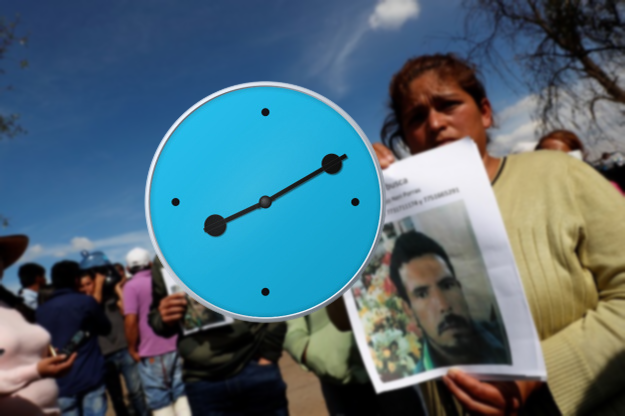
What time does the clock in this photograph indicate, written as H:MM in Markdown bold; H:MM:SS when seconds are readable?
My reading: **8:10**
